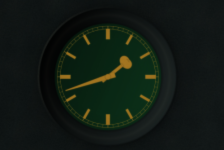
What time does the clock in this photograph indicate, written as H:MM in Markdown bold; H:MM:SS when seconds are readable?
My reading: **1:42**
